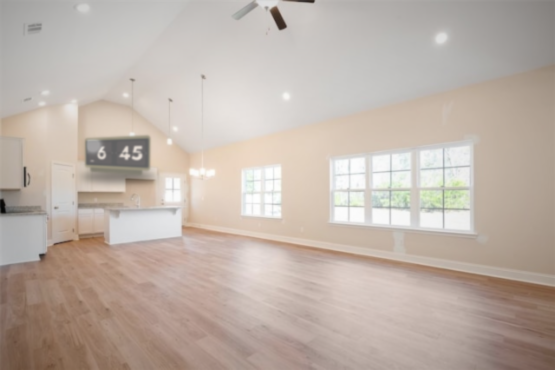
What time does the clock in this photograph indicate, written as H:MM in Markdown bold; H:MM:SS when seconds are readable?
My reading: **6:45**
